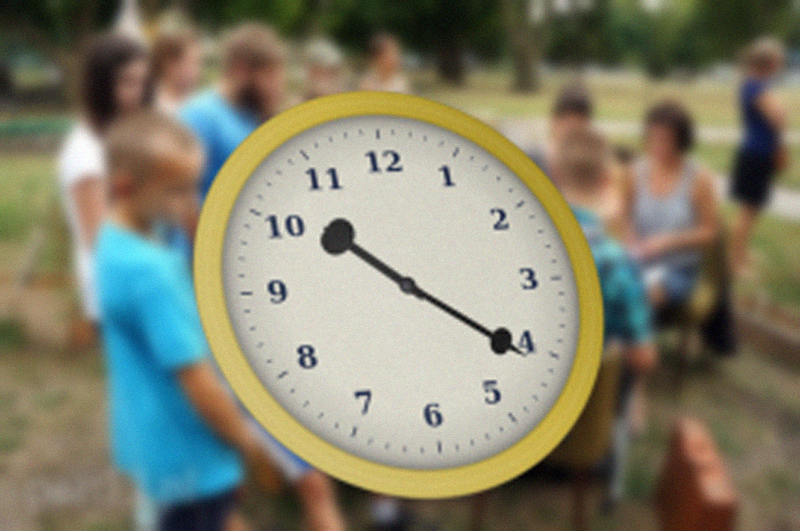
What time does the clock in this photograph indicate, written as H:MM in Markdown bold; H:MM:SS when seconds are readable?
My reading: **10:21**
